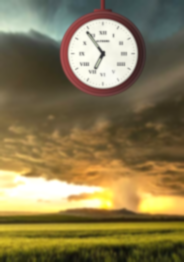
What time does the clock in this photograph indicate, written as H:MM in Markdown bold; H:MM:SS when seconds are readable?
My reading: **6:54**
